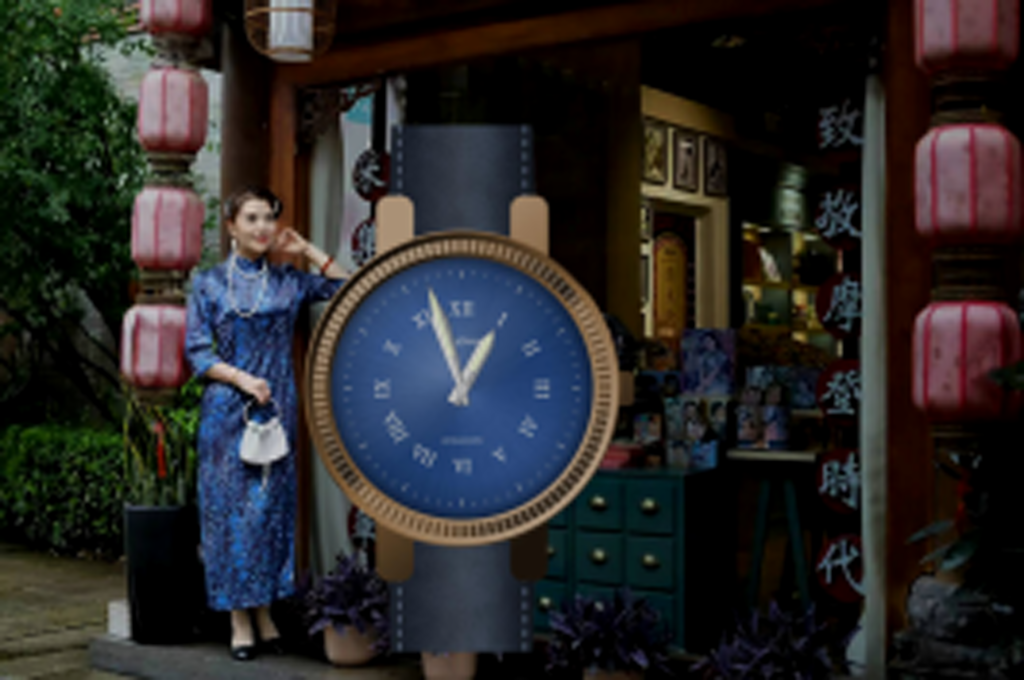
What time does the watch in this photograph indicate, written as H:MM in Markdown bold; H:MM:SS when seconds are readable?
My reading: **12:57**
